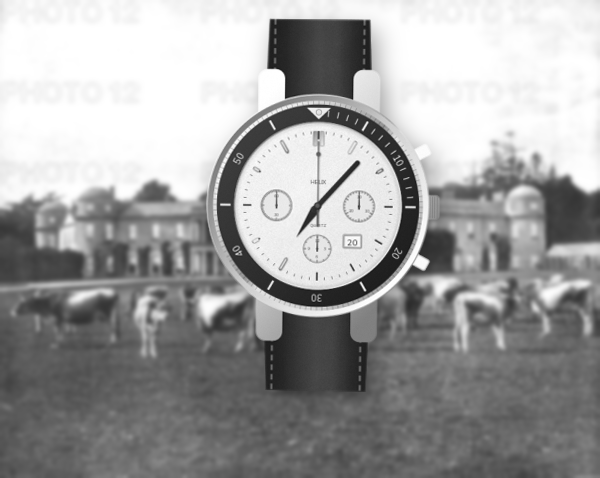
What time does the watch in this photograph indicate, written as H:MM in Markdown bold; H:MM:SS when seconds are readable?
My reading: **7:07**
